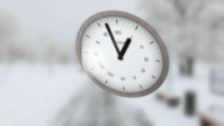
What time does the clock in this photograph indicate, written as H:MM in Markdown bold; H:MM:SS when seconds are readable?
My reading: **12:57**
